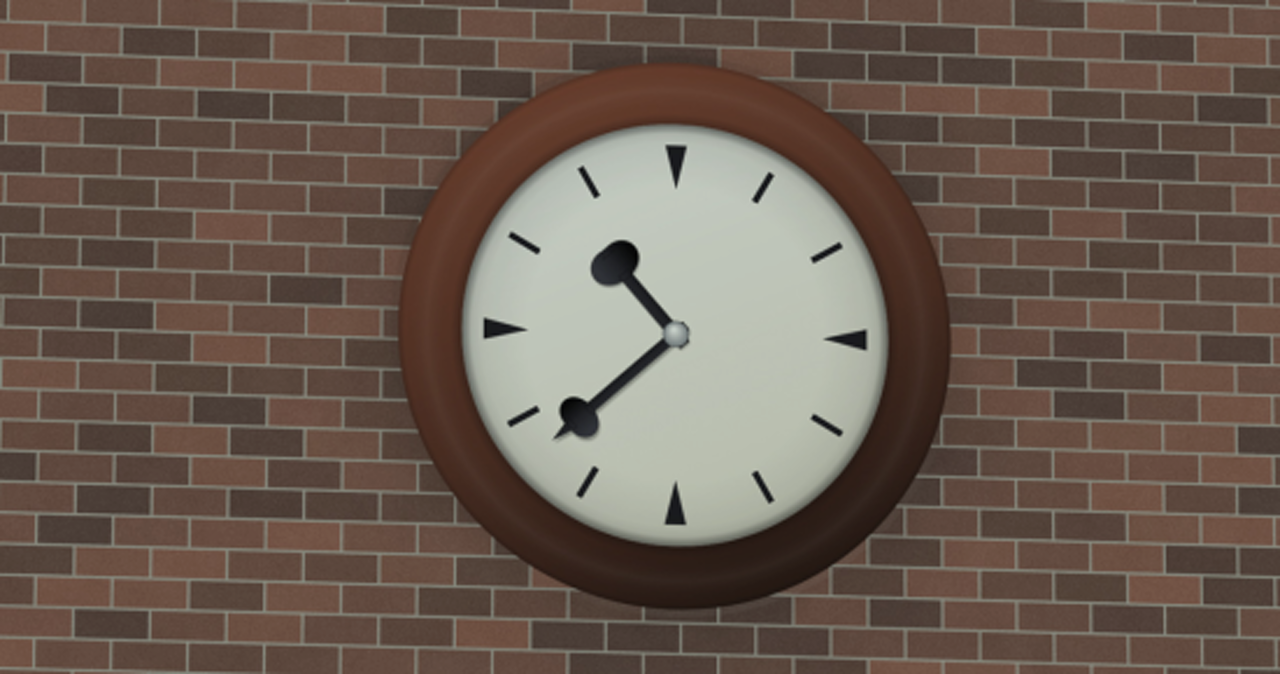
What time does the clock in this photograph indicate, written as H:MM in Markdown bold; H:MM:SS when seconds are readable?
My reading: **10:38**
